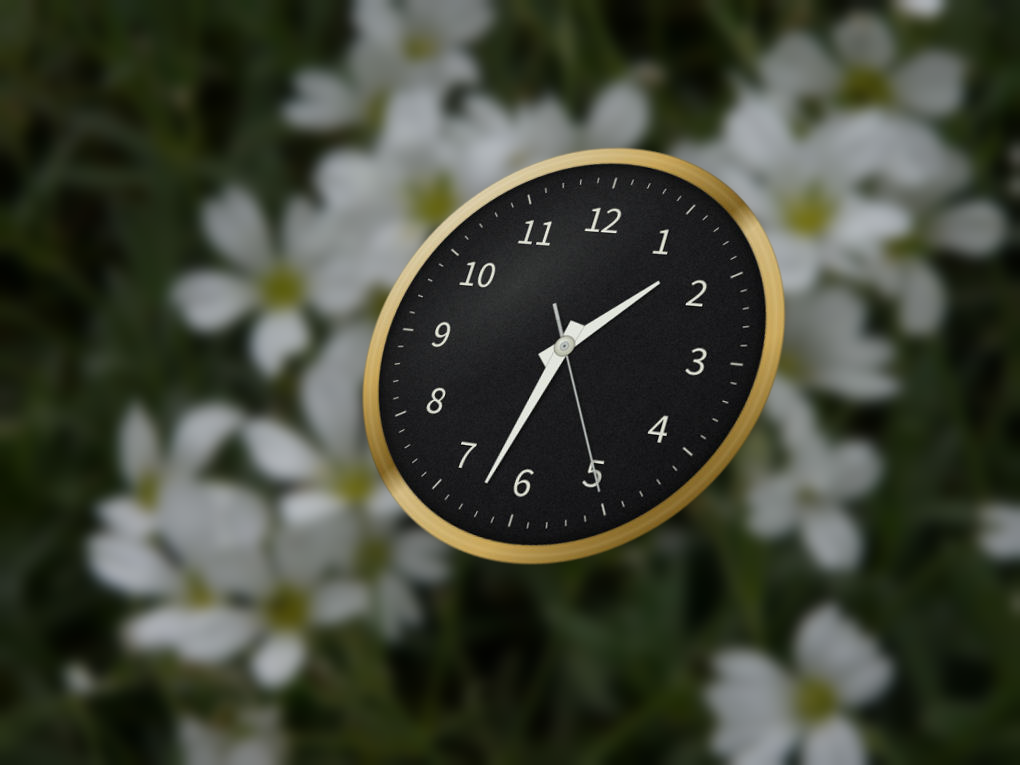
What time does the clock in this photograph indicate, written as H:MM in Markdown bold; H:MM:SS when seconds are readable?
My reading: **1:32:25**
